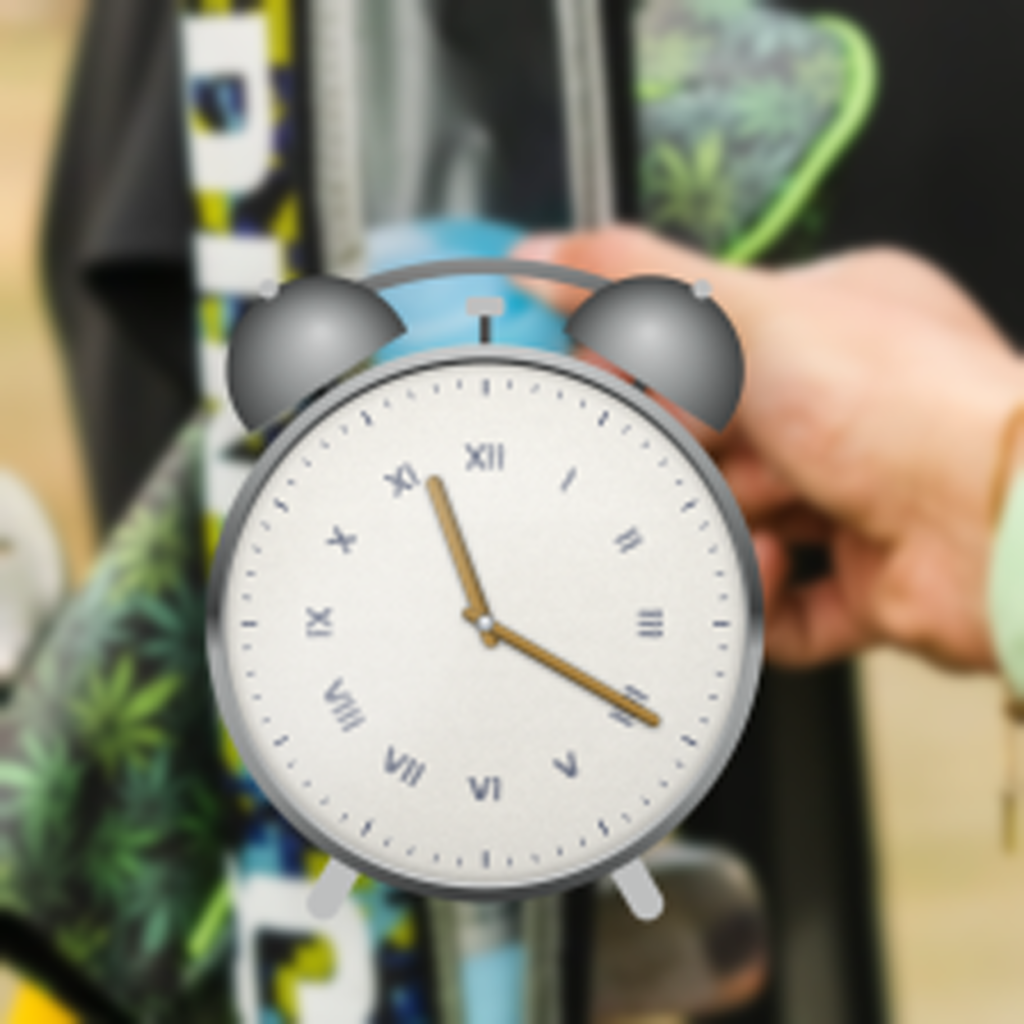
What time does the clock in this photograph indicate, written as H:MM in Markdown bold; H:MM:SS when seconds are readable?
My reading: **11:20**
